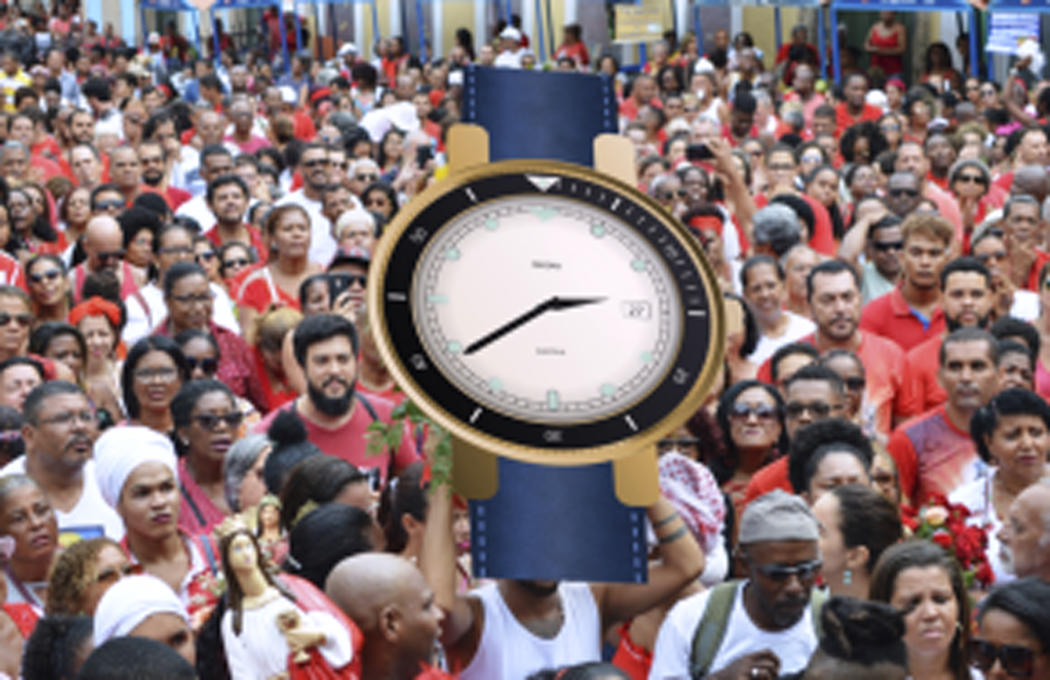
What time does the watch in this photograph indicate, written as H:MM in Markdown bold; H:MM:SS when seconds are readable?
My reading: **2:39**
